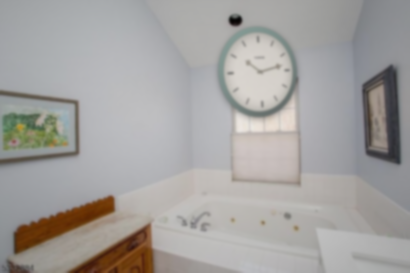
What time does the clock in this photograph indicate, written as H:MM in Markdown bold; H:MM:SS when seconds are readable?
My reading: **10:13**
